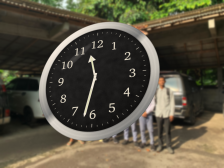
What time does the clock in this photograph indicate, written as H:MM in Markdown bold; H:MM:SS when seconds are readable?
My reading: **11:32**
